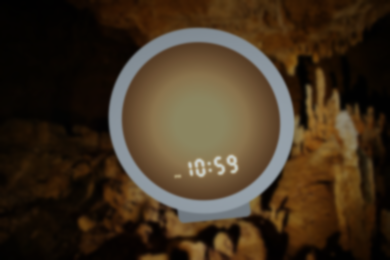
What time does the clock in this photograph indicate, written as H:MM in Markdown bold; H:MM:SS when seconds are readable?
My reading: **10:59**
